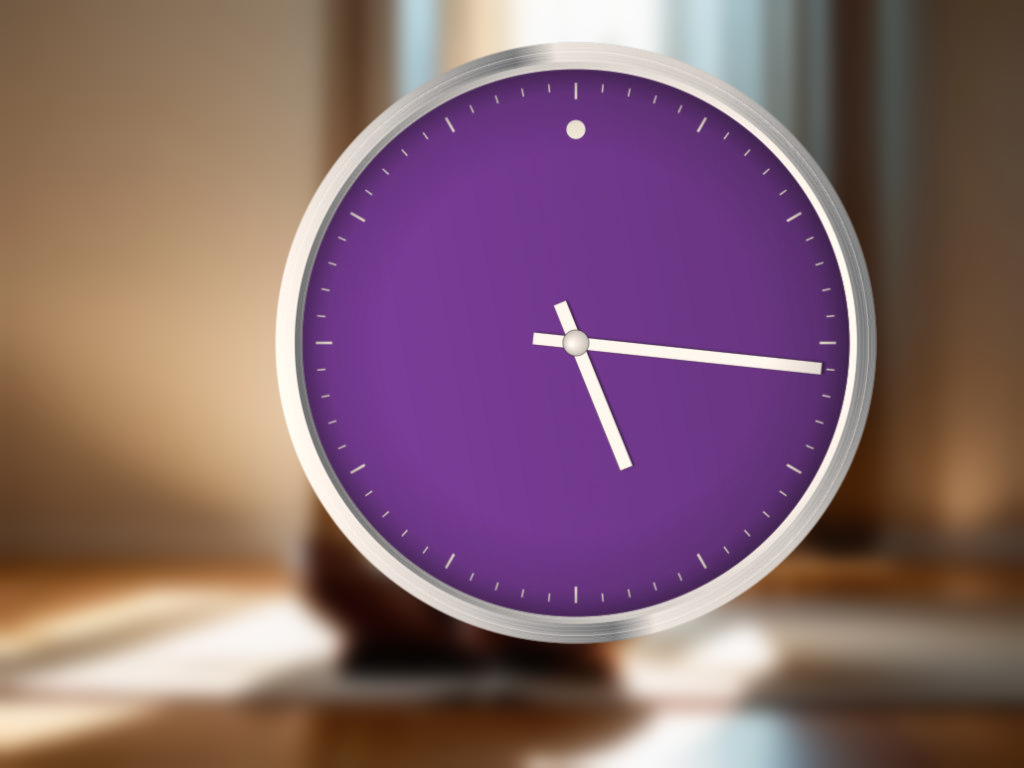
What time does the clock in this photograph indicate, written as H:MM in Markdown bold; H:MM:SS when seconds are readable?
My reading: **5:16**
